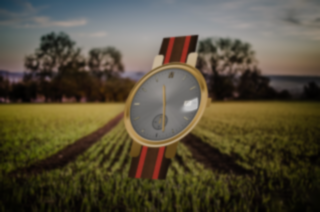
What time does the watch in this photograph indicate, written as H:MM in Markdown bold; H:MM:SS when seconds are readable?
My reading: **11:28**
